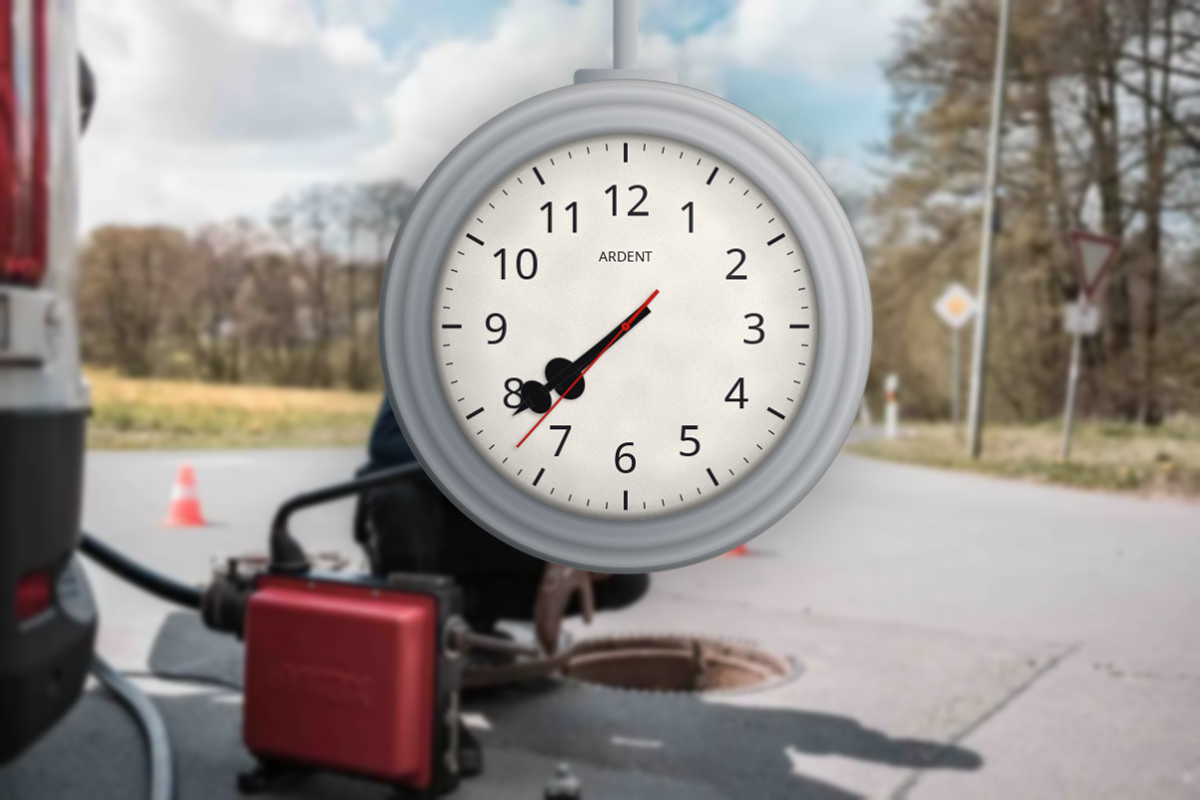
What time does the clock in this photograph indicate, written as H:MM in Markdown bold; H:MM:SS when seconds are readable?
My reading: **7:38:37**
